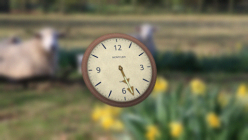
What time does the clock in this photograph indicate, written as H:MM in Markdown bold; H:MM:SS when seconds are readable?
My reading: **5:27**
